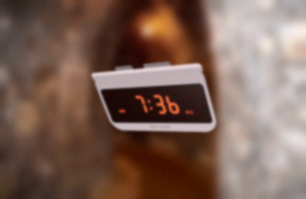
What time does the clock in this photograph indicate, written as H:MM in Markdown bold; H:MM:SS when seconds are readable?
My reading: **7:36**
